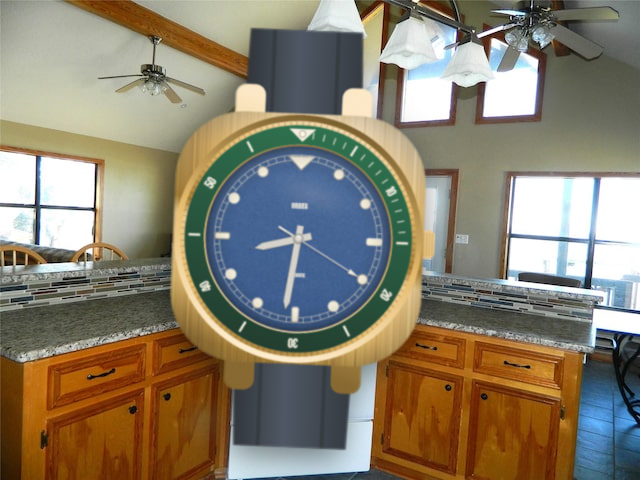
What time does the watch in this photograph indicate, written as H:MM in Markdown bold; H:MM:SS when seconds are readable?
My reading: **8:31:20**
